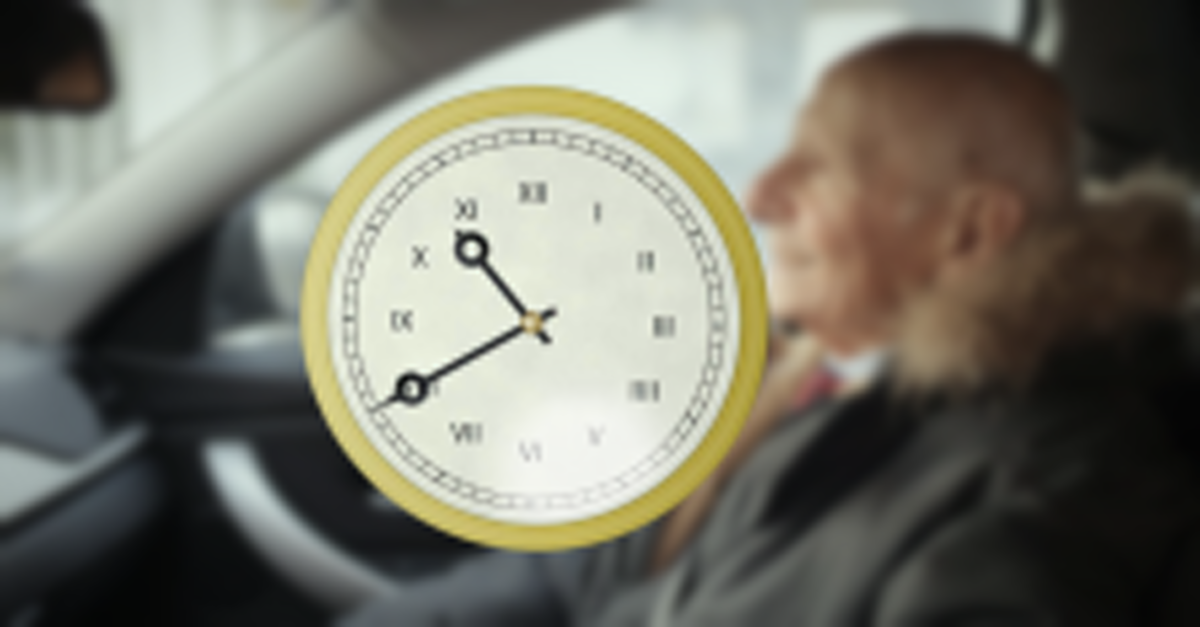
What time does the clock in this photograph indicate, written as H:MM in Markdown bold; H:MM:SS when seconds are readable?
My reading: **10:40**
